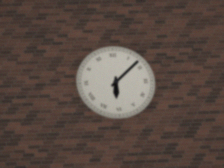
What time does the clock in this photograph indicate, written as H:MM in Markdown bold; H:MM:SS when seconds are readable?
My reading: **6:08**
